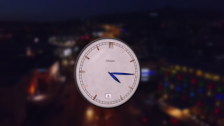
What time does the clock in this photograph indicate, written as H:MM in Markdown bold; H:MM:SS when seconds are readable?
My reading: **4:15**
